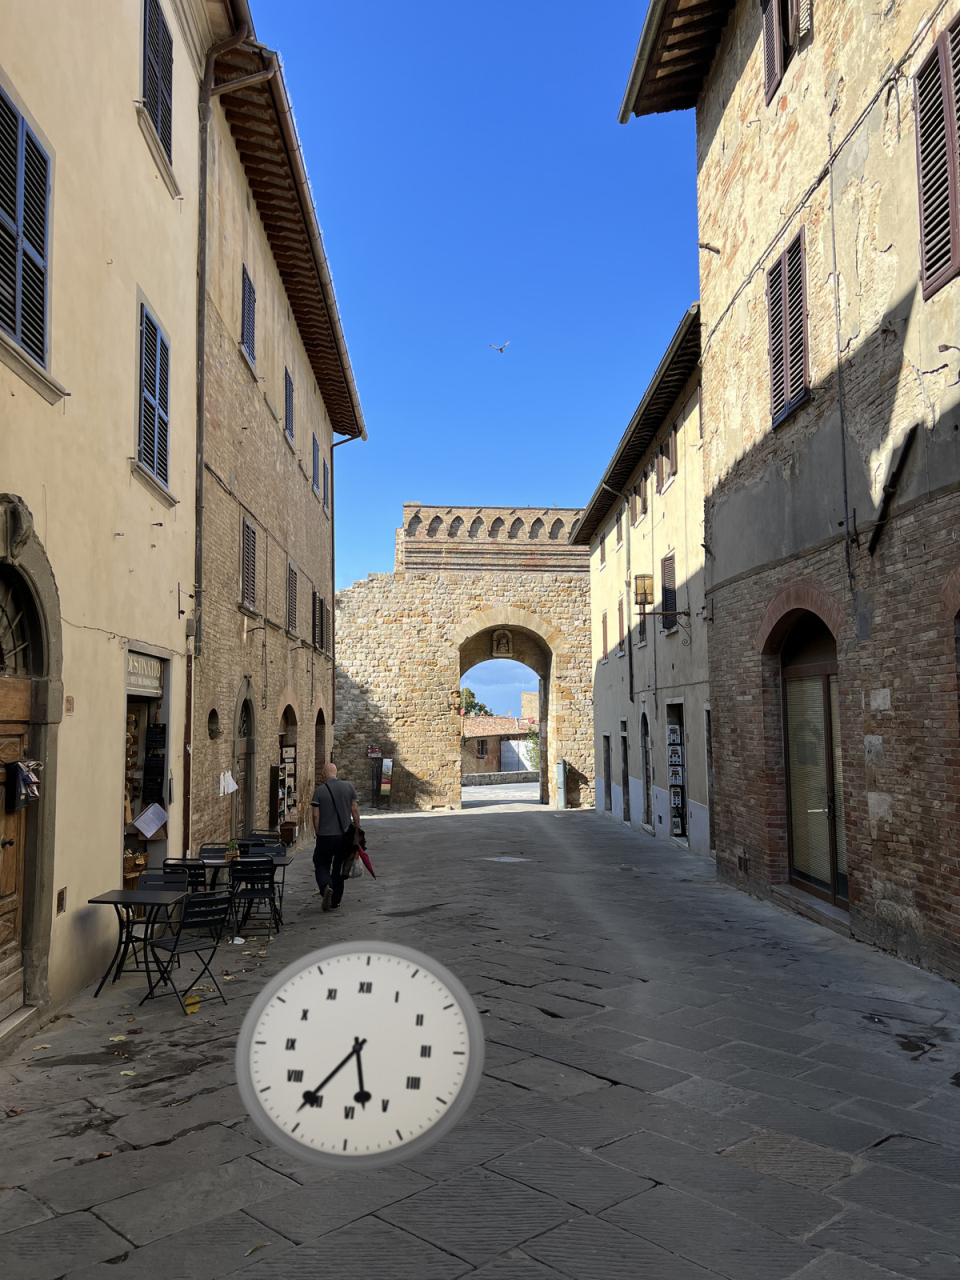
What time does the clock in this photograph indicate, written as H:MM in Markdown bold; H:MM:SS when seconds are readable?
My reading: **5:36**
